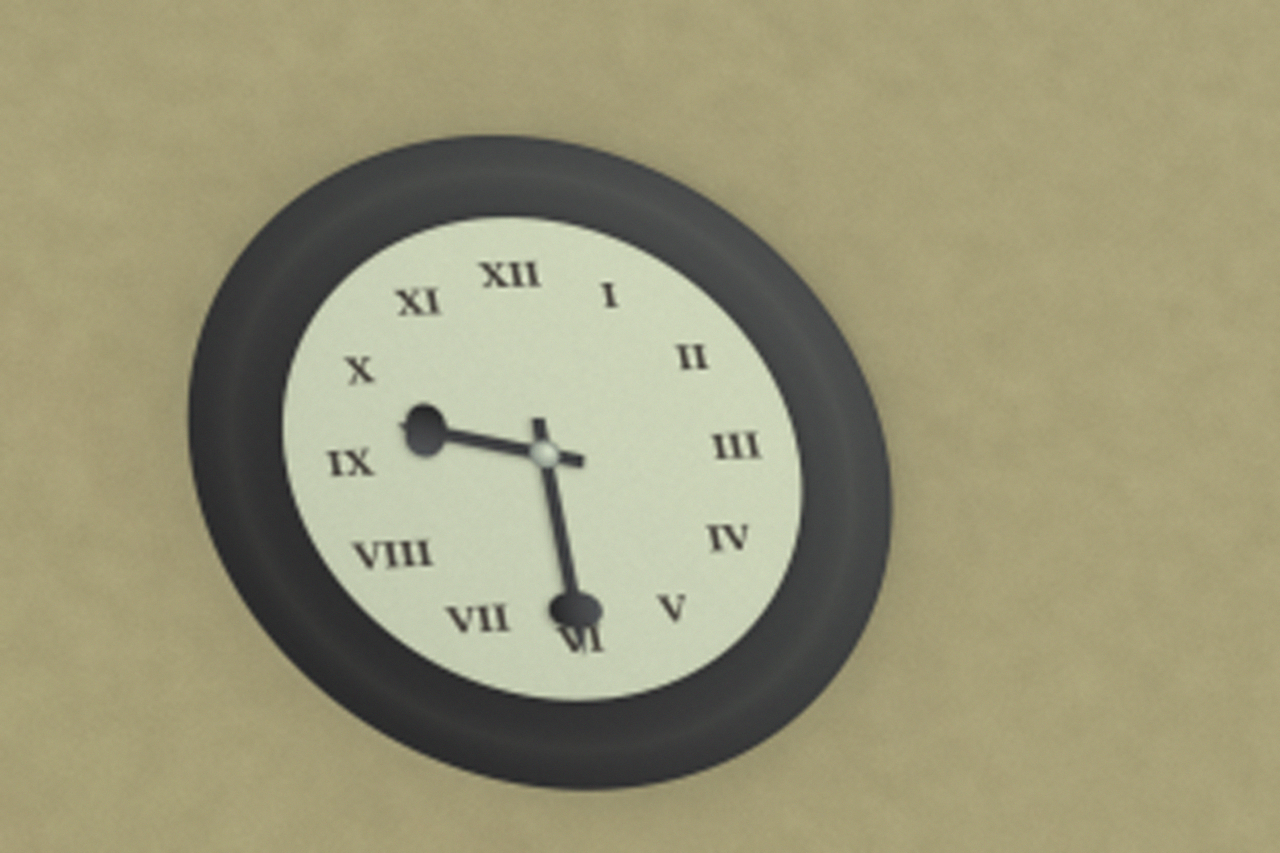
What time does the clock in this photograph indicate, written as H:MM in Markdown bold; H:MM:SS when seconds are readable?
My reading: **9:30**
